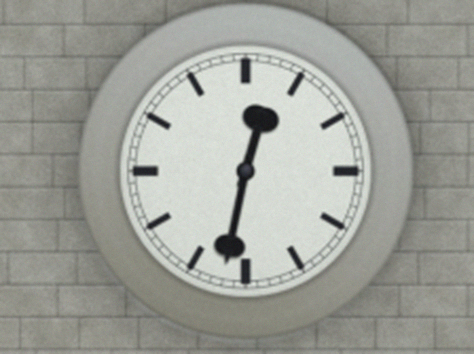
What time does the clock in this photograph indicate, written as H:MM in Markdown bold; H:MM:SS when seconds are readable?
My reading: **12:32**
